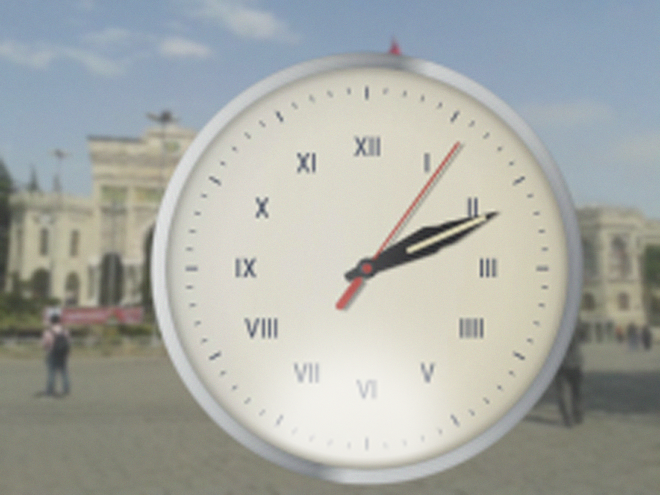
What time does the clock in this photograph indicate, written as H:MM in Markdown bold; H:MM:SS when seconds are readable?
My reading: **2:11:06**
